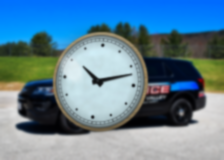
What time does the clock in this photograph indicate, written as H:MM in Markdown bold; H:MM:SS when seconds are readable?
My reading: **10:12**
